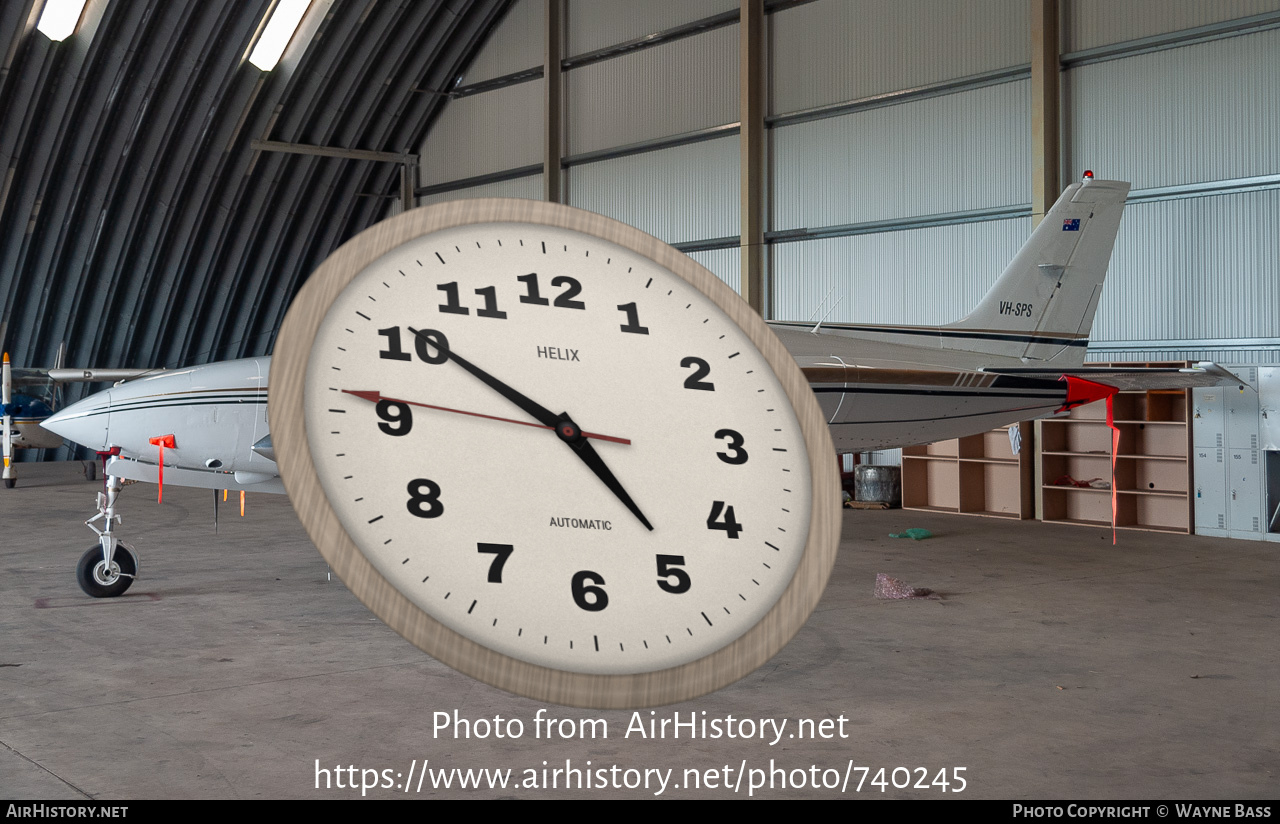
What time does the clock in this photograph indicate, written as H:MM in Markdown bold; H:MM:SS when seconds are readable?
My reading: **4:50:46**
